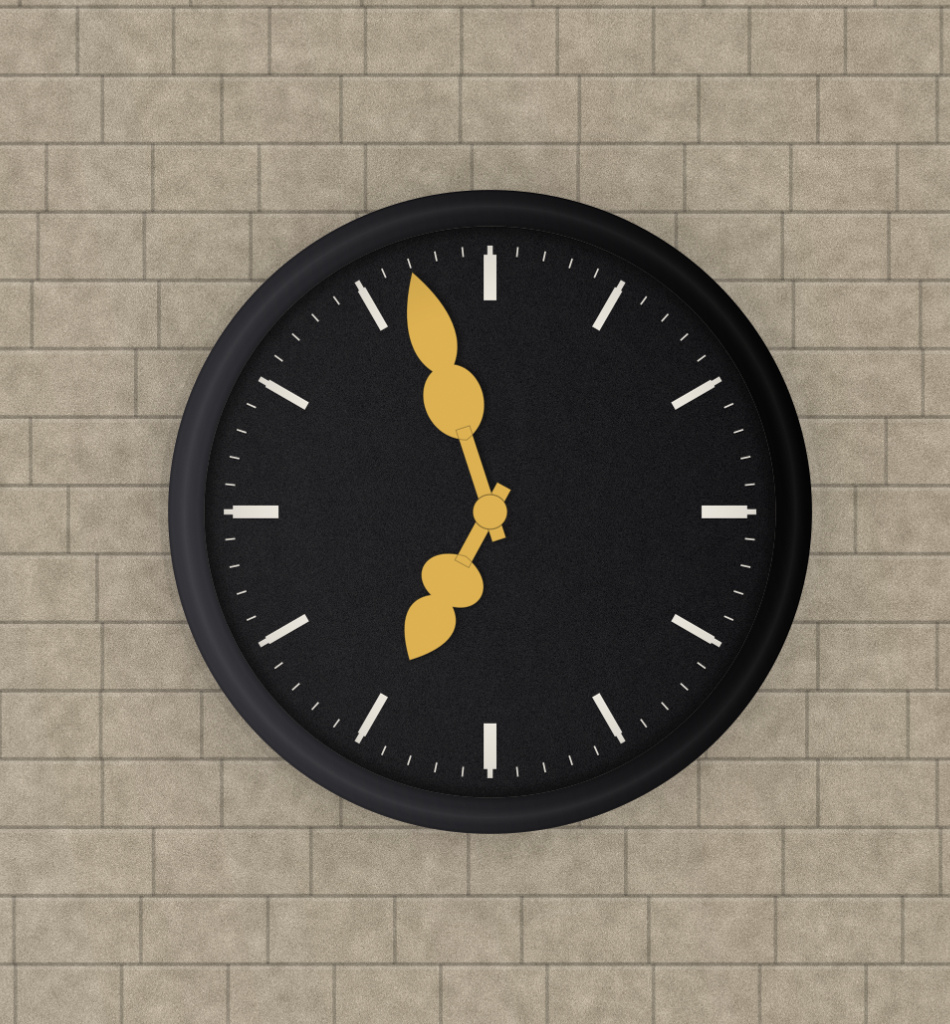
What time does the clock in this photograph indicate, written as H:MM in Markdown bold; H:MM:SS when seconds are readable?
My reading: **6:57**
